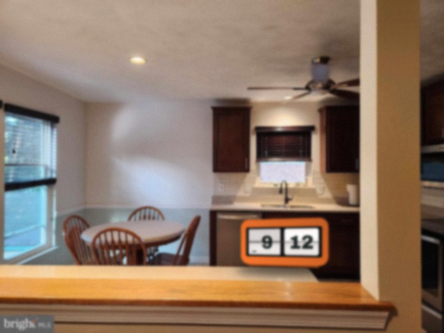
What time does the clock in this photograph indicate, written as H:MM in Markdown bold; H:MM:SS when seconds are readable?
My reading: **9:12**
